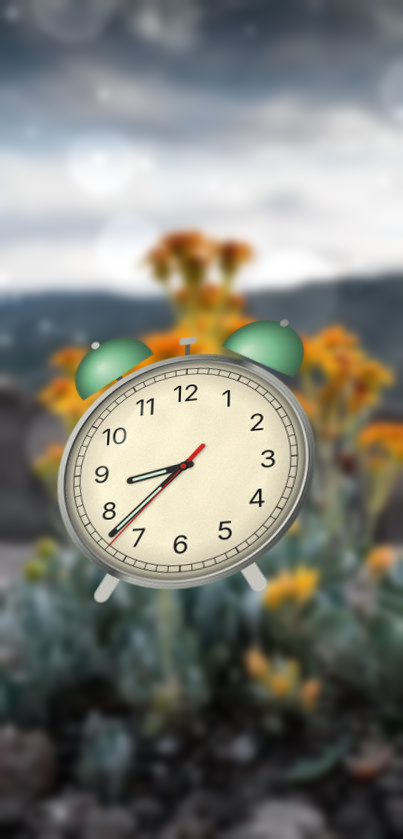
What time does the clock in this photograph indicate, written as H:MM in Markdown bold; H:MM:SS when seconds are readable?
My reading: **8:37:37**
